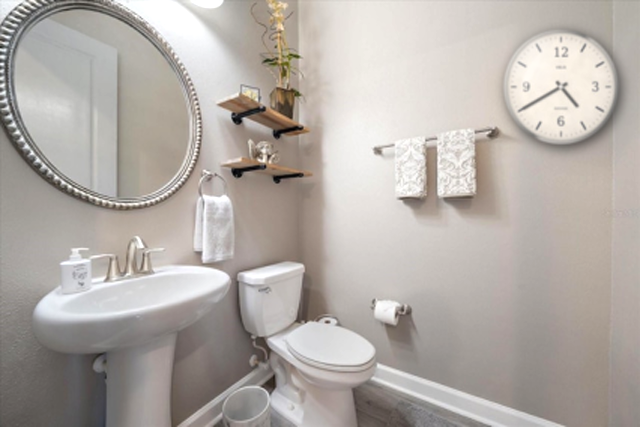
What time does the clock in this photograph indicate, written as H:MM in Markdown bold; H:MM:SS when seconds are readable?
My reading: **4:40**
